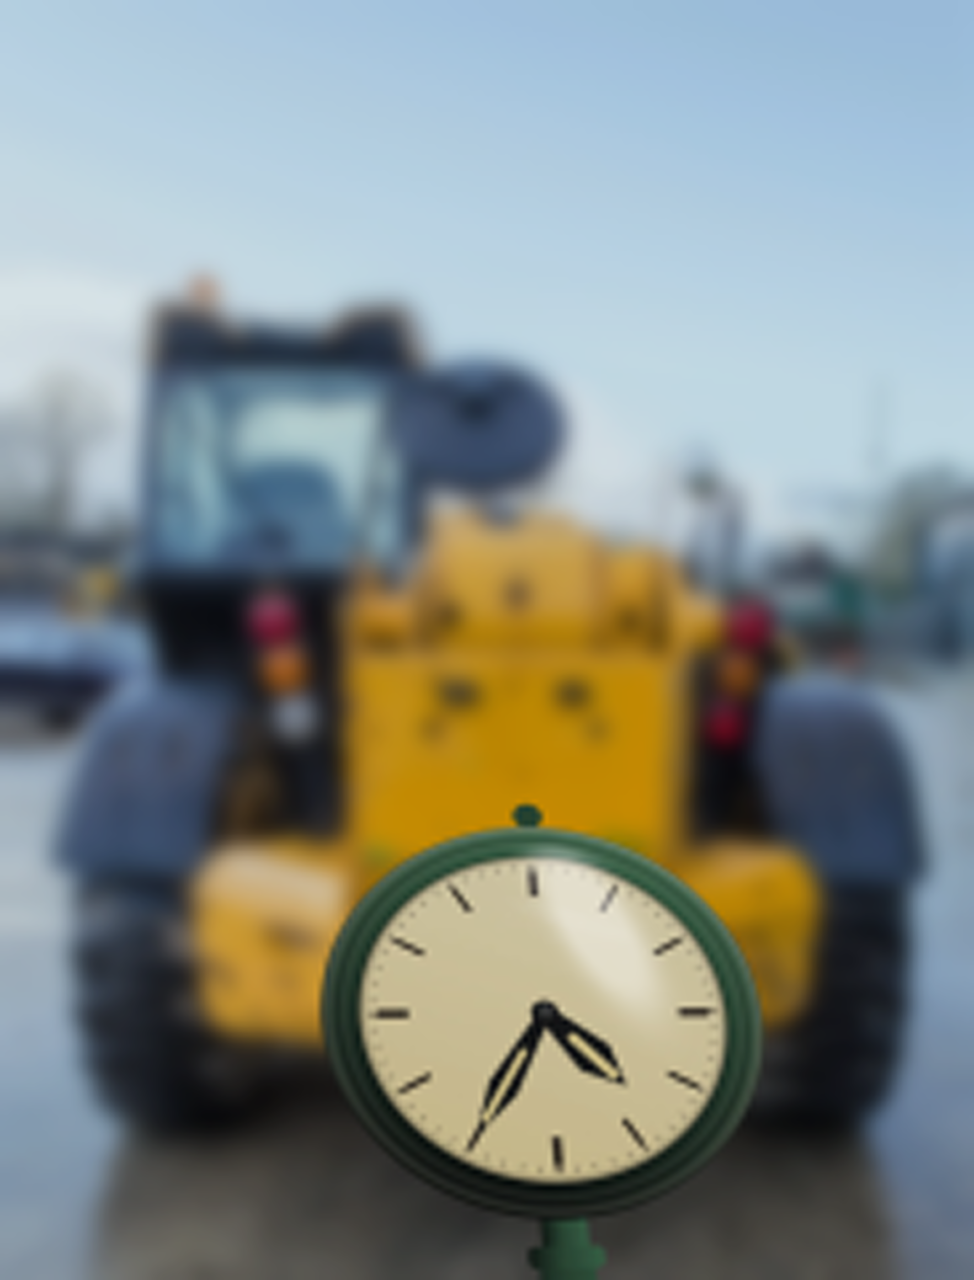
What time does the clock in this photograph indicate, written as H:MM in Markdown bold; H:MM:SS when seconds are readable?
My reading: **4:35**
